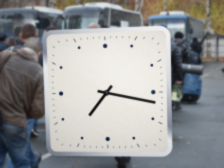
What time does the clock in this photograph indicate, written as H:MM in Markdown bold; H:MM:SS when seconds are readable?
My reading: **7:17**
